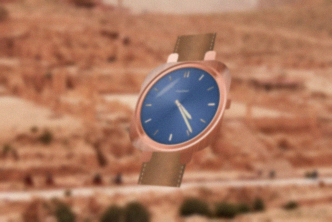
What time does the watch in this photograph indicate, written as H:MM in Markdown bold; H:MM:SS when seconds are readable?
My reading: **4:24**
